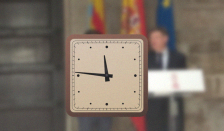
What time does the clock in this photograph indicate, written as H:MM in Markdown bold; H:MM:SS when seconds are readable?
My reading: **11:46**
